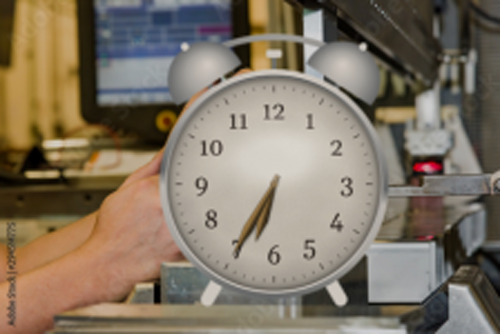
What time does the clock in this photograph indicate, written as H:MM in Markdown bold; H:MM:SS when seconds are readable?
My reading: **6:35**
